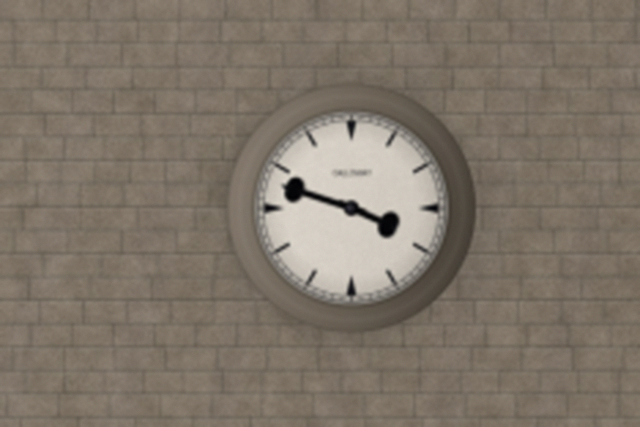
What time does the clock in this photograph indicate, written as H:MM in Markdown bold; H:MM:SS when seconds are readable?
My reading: **3:48**
